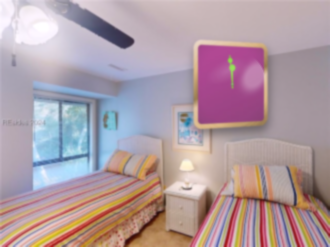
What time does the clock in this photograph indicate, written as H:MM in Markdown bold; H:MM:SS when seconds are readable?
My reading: **11:59**
